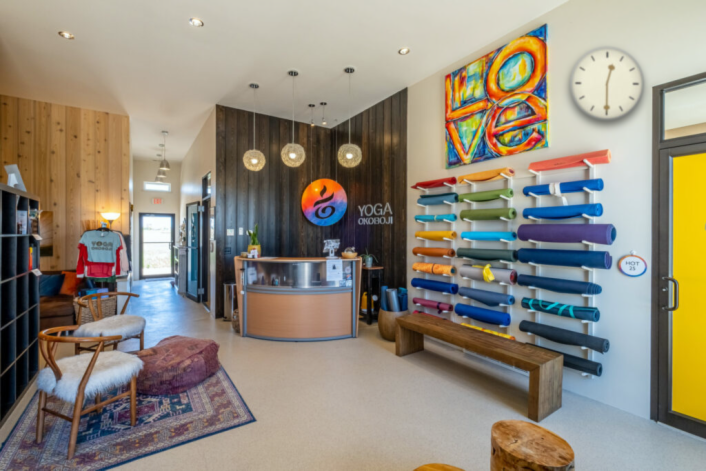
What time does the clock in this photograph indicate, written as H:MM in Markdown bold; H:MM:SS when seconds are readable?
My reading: **12:30**
